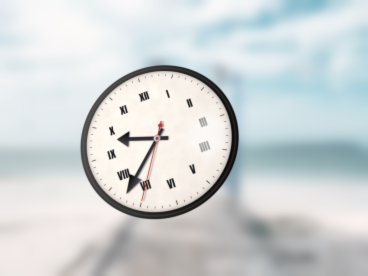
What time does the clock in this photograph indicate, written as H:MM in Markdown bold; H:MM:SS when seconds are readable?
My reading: **9:37:35**
